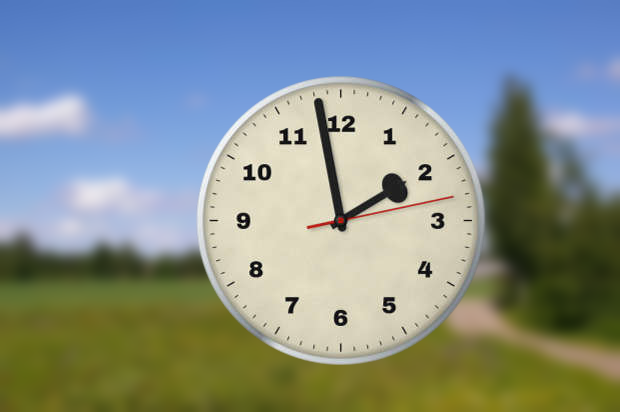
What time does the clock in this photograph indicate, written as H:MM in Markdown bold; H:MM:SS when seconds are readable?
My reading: **1:58:13**
